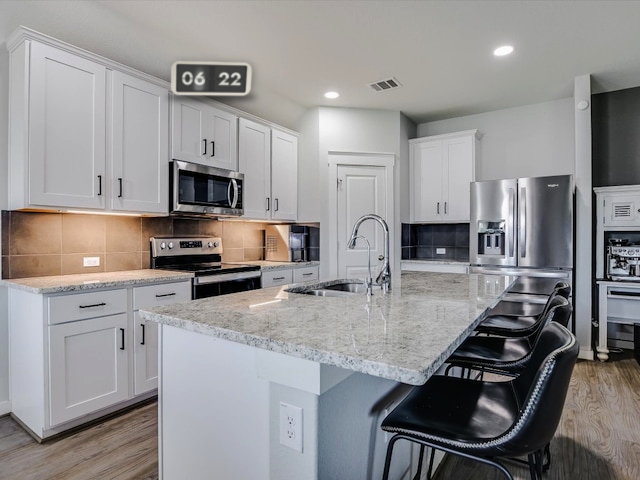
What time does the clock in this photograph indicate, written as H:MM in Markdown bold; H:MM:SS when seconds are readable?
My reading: **6:22**
